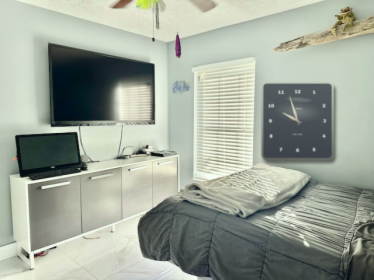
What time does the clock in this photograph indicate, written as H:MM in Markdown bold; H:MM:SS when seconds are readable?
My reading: **9:57**
